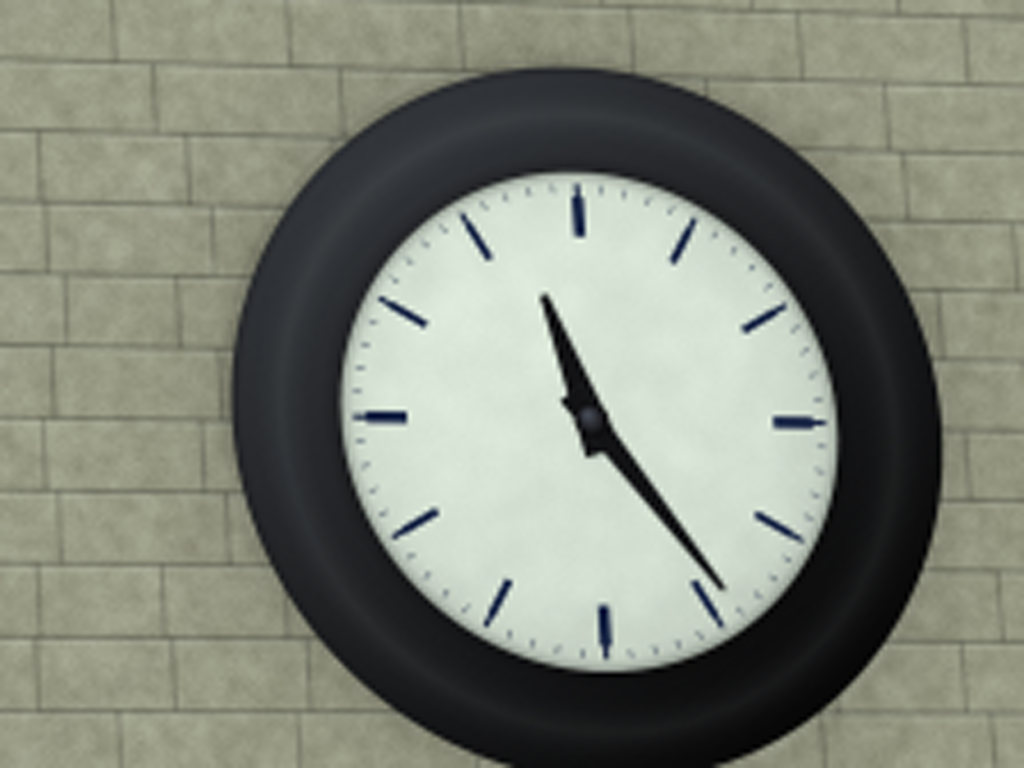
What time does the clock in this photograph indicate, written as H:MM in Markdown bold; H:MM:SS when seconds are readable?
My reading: **11:24**
